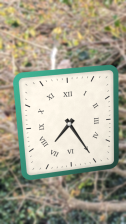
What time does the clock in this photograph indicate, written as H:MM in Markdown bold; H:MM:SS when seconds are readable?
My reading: **7:25**
